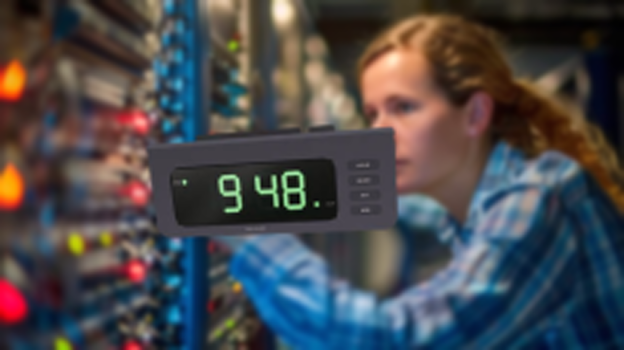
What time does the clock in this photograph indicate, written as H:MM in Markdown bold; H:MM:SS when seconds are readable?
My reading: **9:48**
